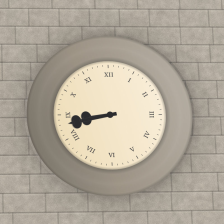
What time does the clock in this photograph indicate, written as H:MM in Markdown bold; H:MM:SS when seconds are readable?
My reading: **8:43**
